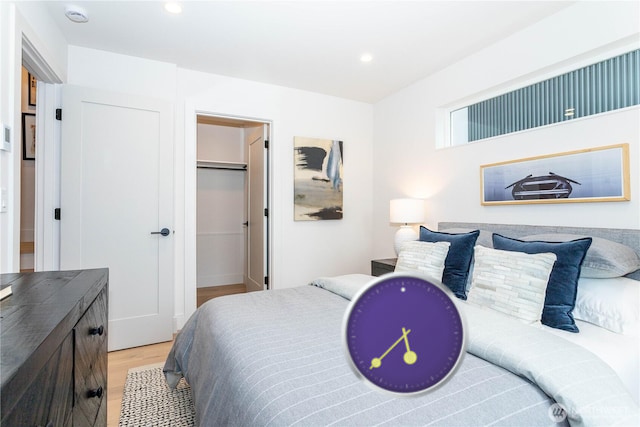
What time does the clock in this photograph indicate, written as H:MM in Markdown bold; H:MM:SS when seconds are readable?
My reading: **5:38**
